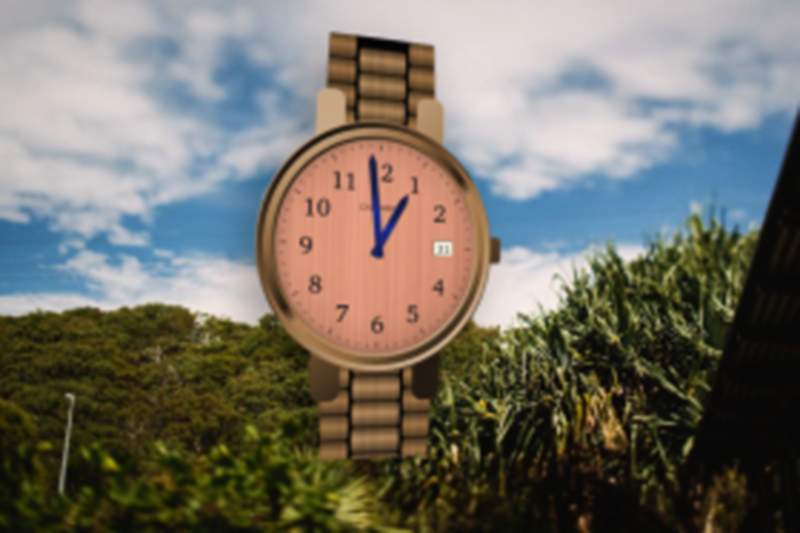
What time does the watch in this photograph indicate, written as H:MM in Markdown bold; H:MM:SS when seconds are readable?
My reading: **12:59**
